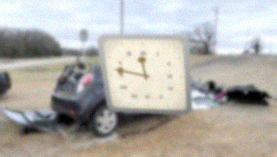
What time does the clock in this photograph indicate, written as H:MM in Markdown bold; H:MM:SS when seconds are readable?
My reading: **11:47**
